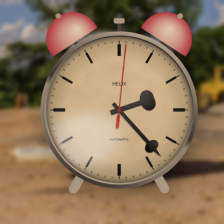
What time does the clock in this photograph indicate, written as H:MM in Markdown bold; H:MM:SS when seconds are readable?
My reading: **2:23:01**
